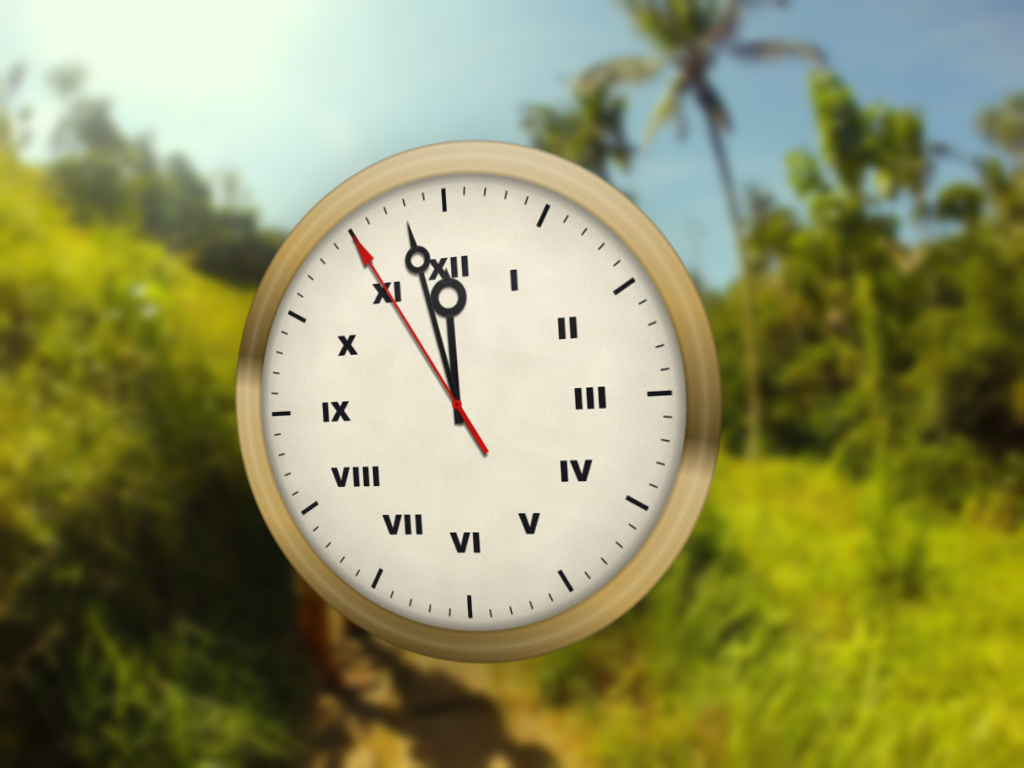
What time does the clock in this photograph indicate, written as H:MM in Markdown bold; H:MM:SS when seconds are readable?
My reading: **11:57:55**
